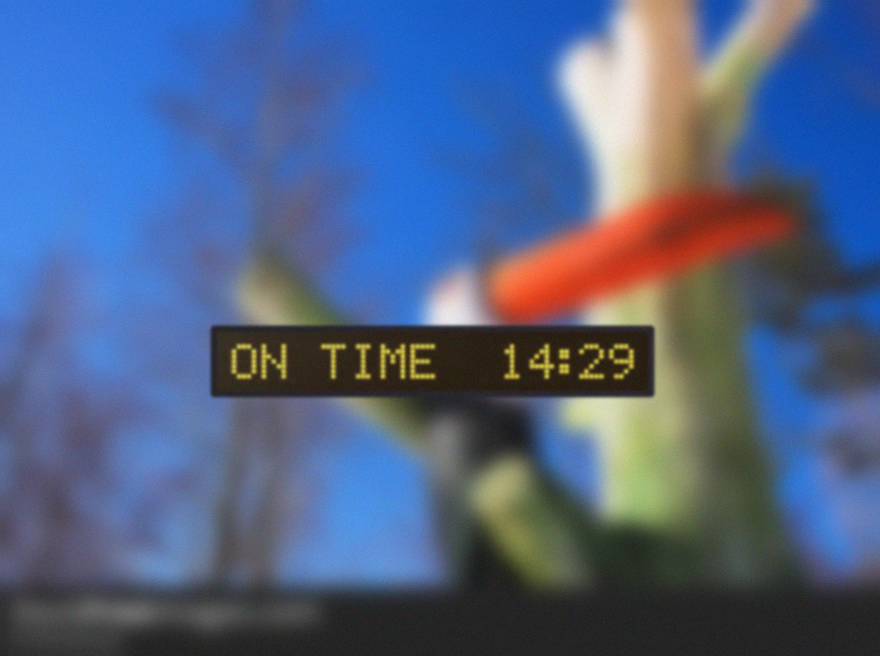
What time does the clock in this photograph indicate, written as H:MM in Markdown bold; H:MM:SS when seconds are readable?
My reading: **14:29**
